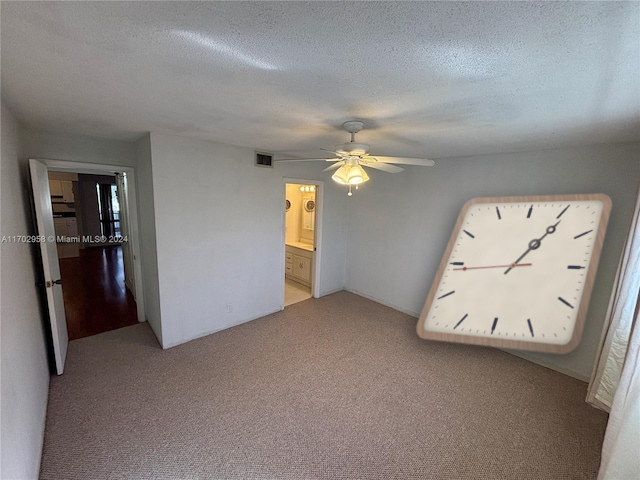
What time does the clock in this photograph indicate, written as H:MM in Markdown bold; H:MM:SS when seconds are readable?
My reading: **1:05:44**
